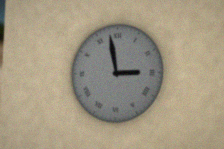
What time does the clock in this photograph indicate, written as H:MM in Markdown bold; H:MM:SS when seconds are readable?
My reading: **2:58**
